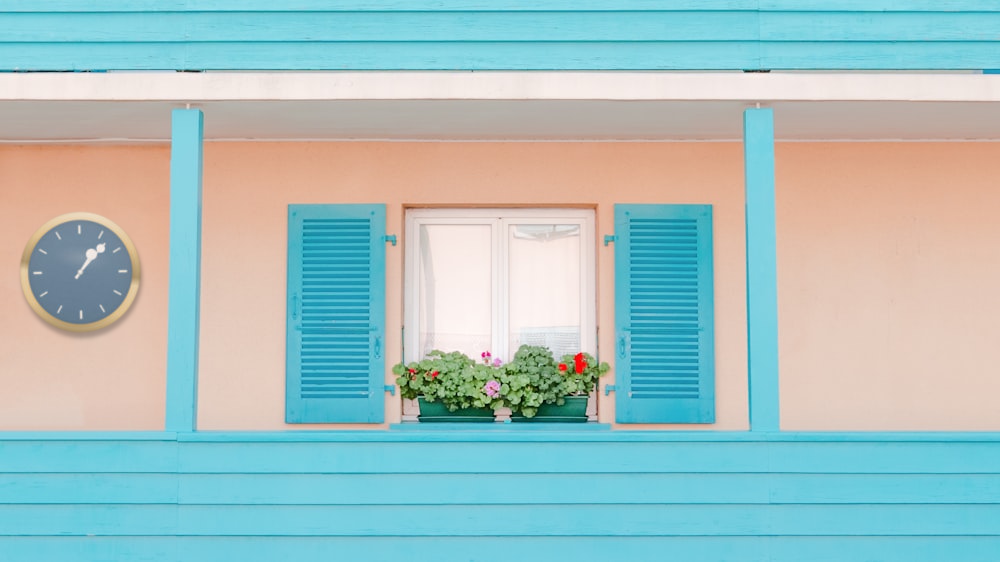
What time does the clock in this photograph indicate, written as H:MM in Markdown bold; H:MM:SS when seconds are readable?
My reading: **1:07**
